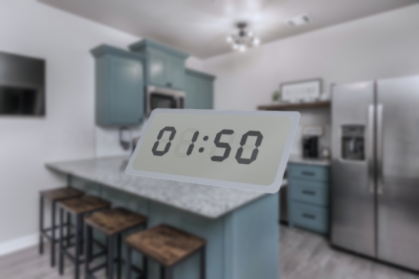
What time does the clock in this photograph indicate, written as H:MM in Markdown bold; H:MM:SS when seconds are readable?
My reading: **1:50**
